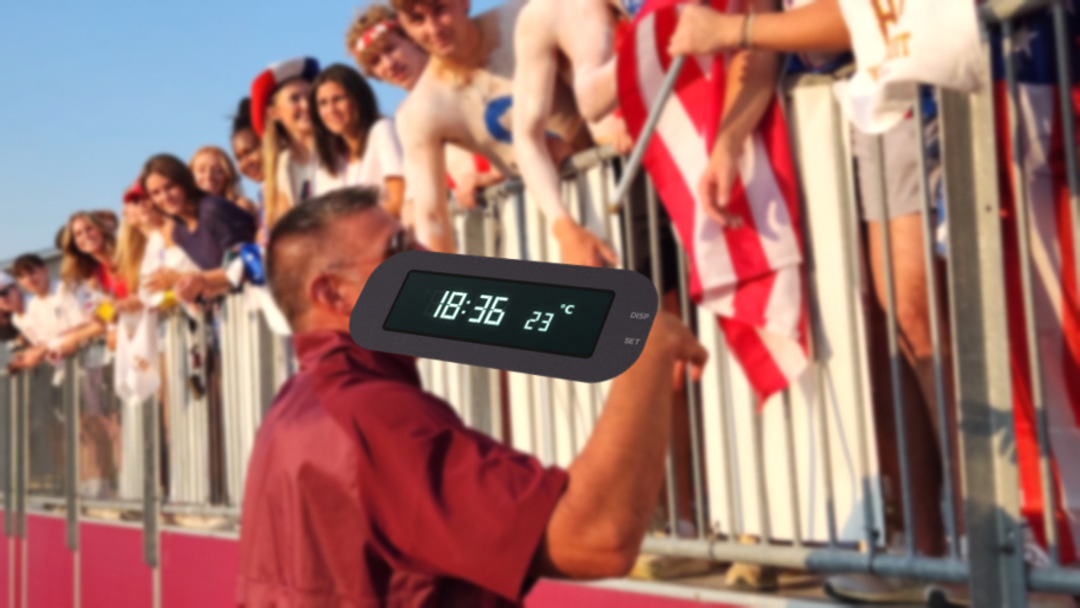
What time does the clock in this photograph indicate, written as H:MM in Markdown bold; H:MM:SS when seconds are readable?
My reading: **18:36**
